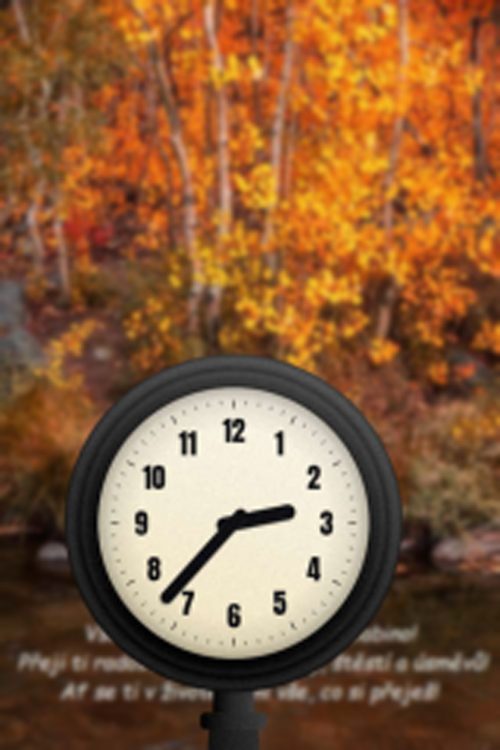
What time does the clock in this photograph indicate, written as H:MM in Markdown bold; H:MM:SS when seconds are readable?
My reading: **2:37**
